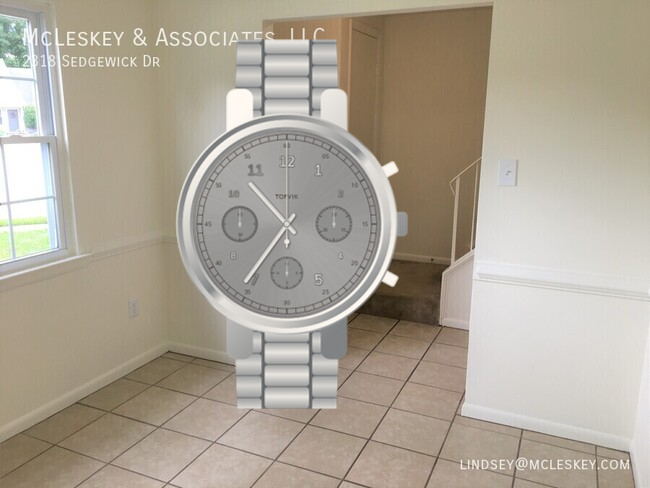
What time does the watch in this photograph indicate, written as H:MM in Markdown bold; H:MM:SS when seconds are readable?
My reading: **10:36**
